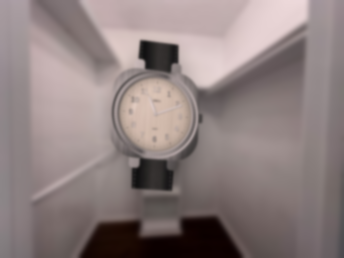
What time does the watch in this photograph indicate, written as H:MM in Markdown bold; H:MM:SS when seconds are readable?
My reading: **11:11**
